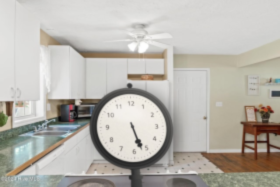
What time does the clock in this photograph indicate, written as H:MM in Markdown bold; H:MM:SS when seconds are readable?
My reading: **5:27**
